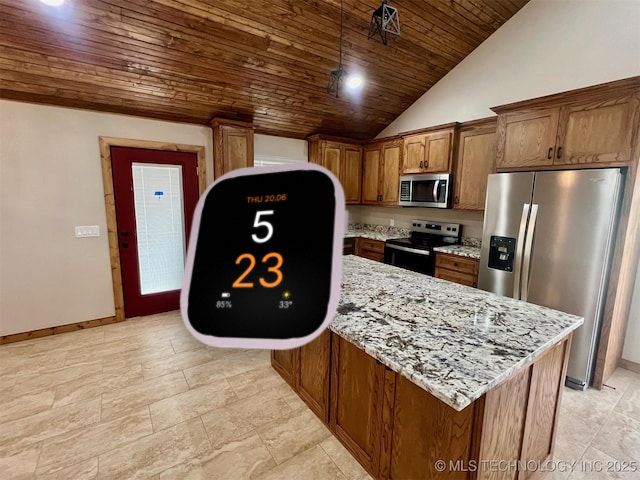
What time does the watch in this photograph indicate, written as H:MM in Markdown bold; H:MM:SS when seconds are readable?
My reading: **5:23**
